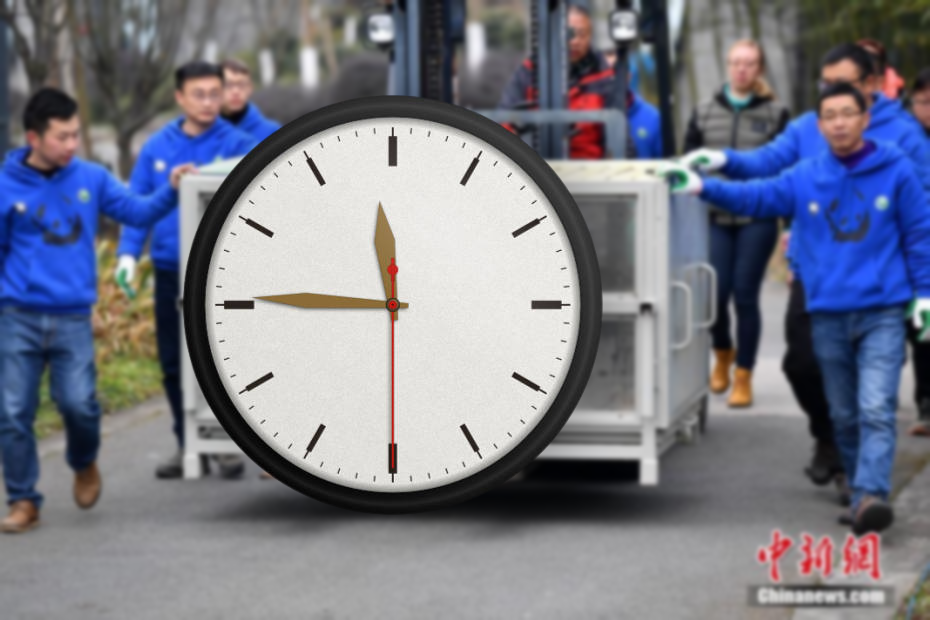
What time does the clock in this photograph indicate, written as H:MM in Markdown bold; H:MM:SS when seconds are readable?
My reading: **11:45:30**
